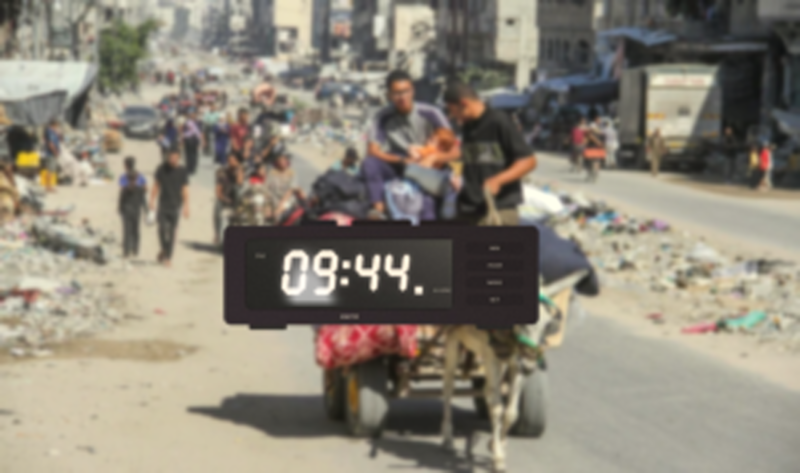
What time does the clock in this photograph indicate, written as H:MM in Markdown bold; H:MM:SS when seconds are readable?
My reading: **9:44**
